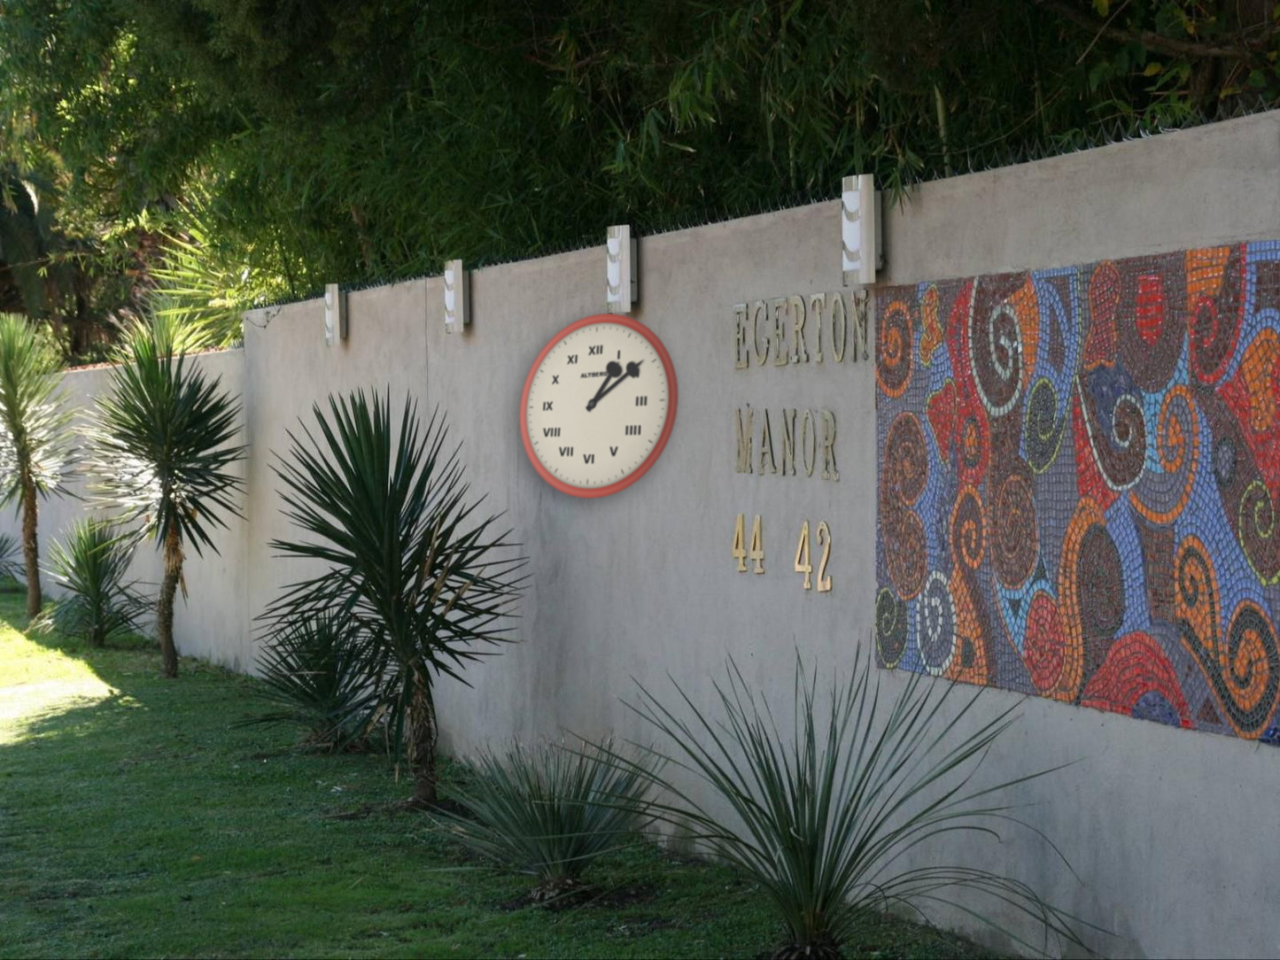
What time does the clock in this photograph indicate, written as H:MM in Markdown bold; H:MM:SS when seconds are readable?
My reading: **1:09**
